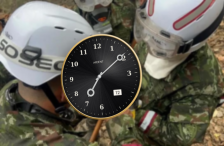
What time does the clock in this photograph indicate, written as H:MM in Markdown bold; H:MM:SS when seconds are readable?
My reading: **7:09**
